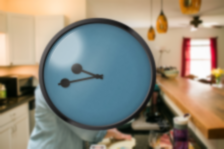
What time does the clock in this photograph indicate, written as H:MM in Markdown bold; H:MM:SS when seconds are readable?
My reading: **9:43**
